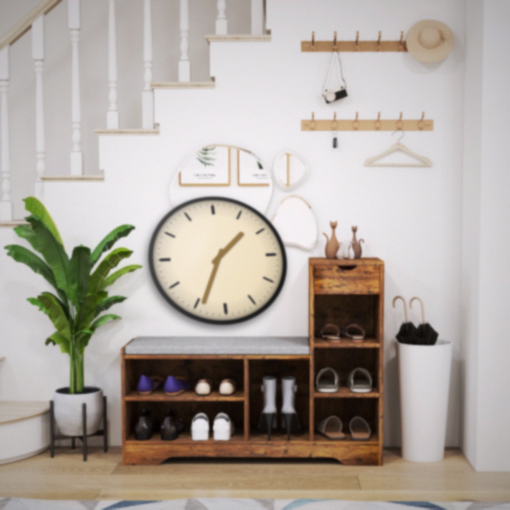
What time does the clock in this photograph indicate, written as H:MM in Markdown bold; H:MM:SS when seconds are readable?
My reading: **1:34**
